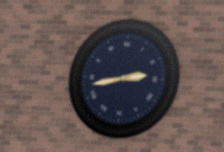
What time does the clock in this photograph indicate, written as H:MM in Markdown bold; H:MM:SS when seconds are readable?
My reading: **2:43**
